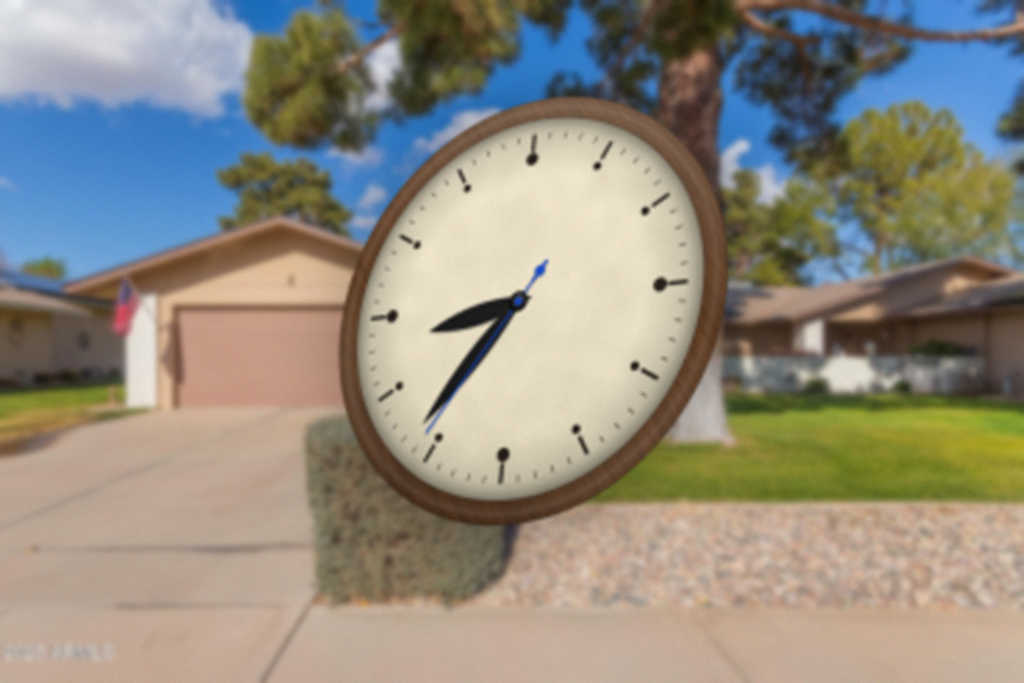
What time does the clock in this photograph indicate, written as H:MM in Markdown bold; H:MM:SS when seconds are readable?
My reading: **8:36:36**
